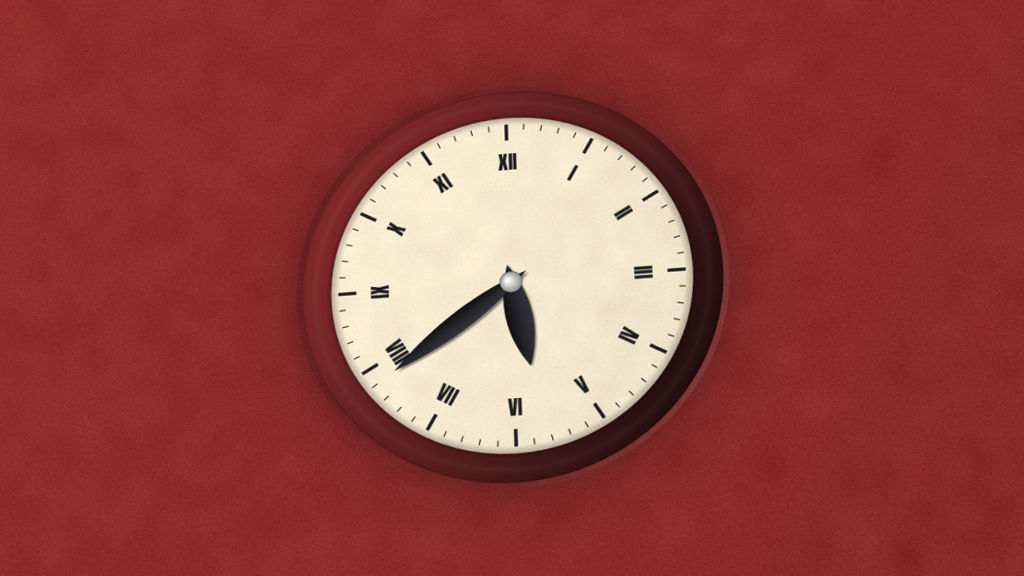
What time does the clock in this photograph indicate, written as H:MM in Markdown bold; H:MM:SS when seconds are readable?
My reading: **5:39**
